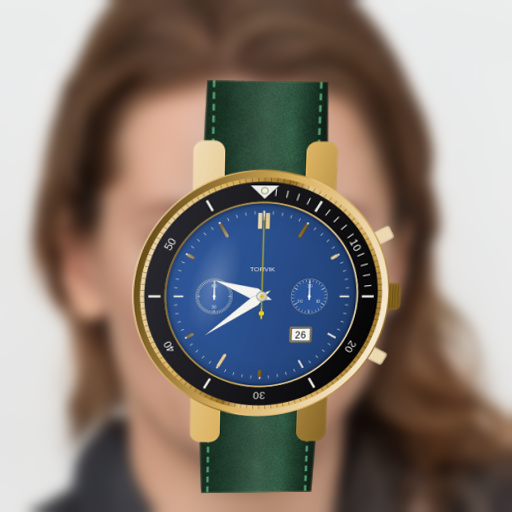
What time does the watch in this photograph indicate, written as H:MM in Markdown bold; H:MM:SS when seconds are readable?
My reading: **9:39**
